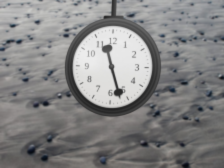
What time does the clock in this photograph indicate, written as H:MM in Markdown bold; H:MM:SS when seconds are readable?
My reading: **11:27**
